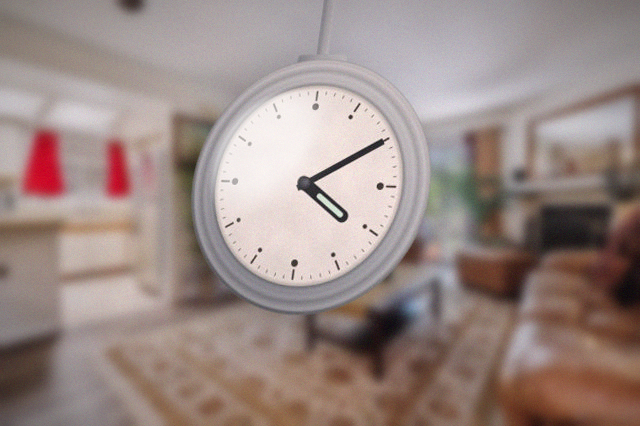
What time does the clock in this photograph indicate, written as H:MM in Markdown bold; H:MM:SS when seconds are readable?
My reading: **4:10**
